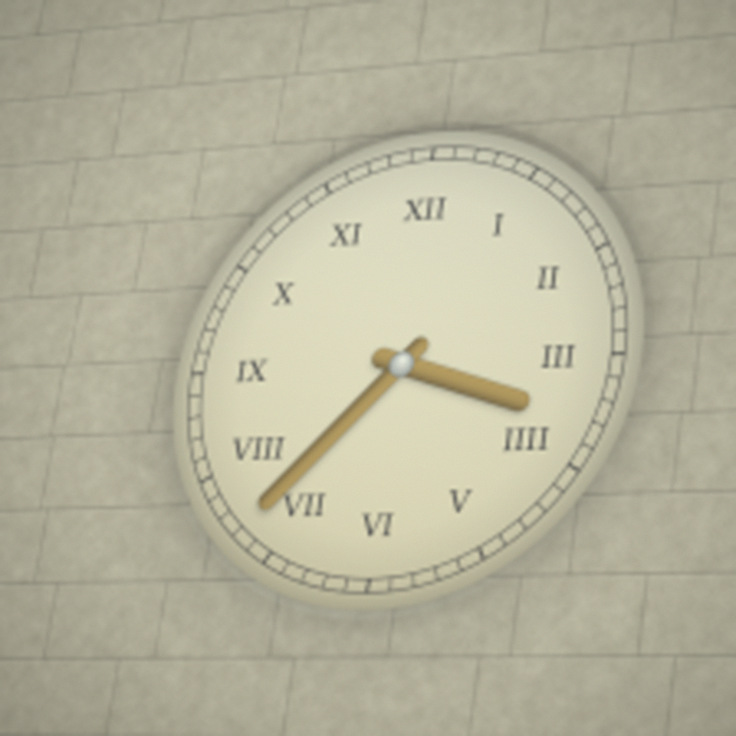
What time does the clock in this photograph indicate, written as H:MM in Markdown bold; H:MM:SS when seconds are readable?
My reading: **3:37**
